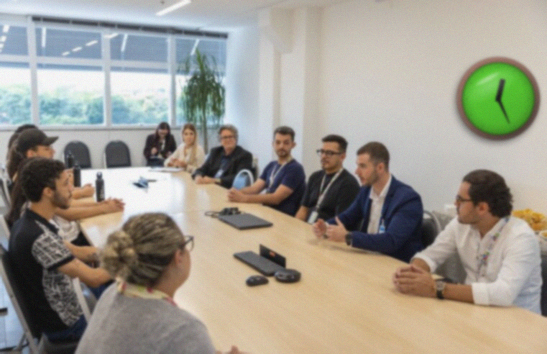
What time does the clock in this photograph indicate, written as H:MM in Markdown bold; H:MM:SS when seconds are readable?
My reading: **12:26**
